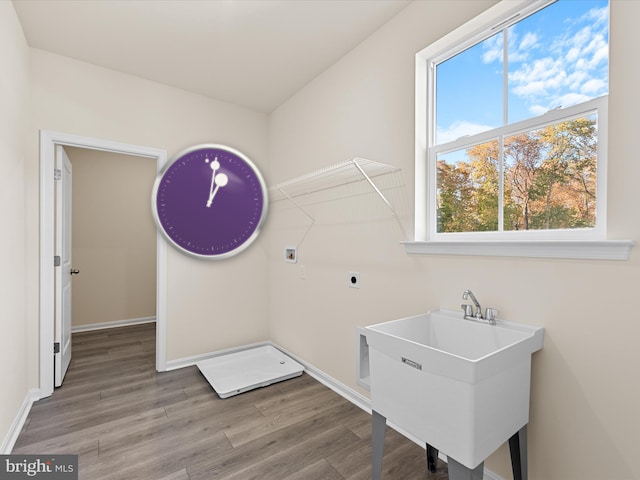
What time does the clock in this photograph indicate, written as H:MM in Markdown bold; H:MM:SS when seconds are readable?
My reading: **1:02**
